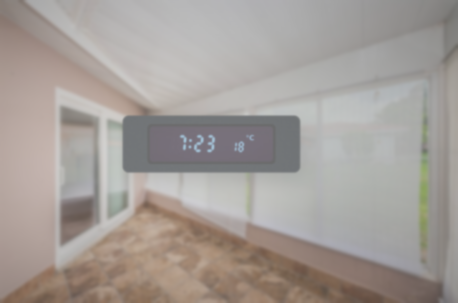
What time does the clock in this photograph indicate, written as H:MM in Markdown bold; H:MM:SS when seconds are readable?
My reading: **7:23**
